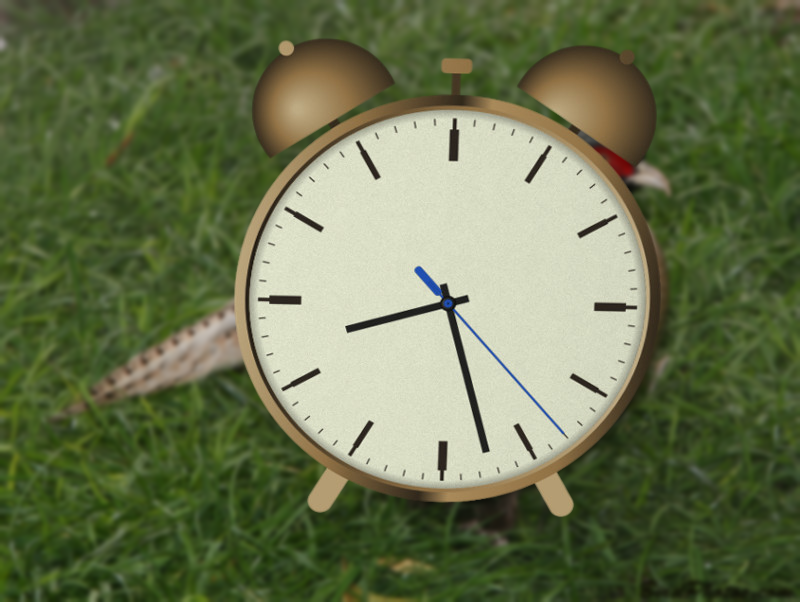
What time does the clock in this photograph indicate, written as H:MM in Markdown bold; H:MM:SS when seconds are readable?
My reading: **8:27:23**
